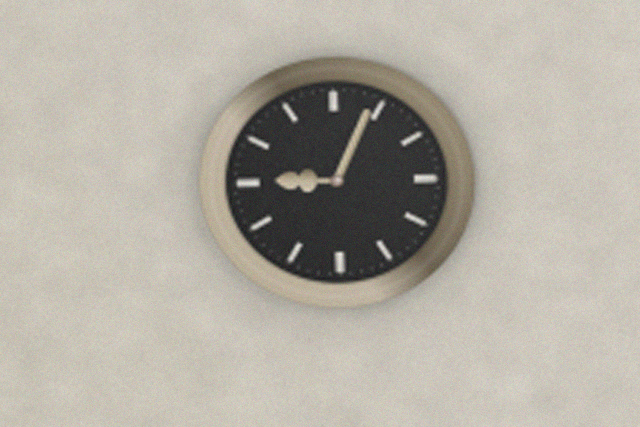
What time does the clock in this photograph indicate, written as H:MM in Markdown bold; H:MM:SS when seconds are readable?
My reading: **9:04**
